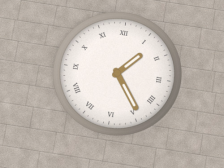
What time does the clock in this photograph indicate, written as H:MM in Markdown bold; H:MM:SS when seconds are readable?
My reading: **1:24**
